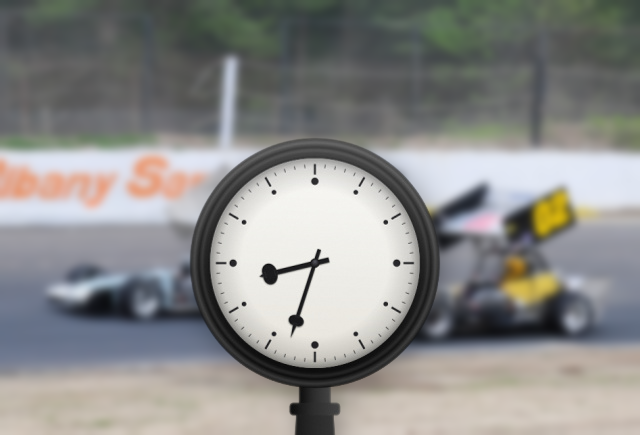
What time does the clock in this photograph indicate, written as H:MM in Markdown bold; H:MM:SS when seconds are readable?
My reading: **8:33**
